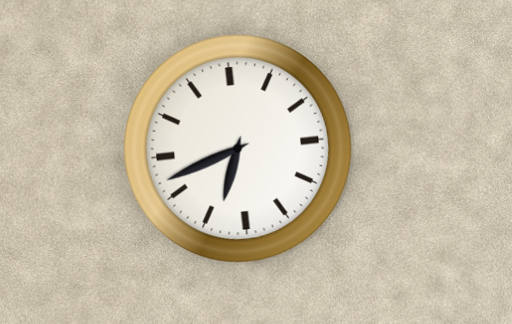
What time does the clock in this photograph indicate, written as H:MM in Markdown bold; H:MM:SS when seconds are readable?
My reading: **6:42**
